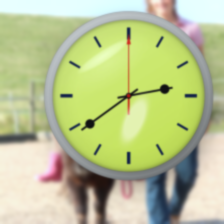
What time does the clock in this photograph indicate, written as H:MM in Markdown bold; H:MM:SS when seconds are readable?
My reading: **2:39:00**
